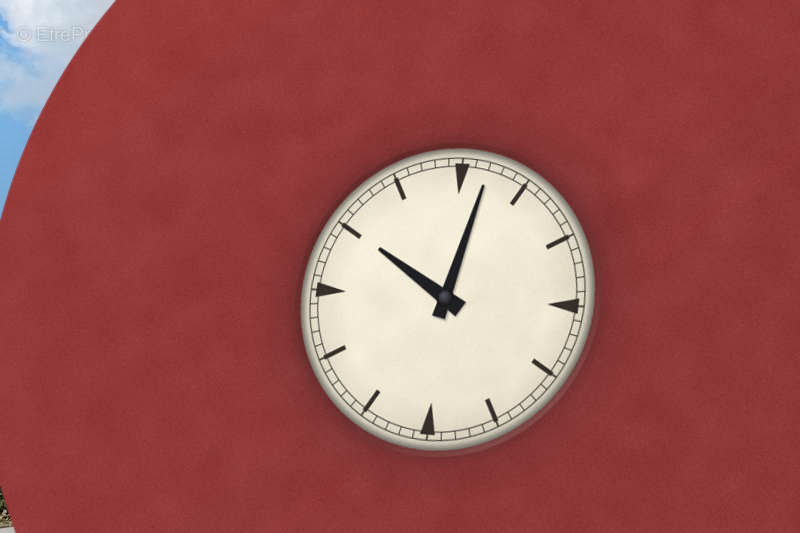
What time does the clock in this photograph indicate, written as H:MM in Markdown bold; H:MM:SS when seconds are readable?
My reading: **10:02**
